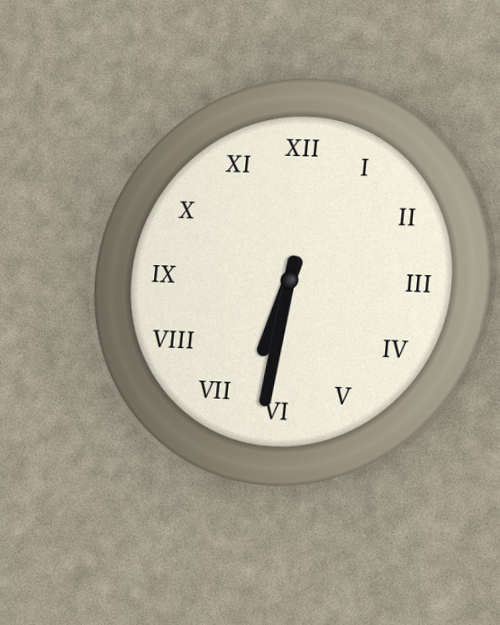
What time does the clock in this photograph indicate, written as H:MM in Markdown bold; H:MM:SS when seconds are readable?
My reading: **6:31**
